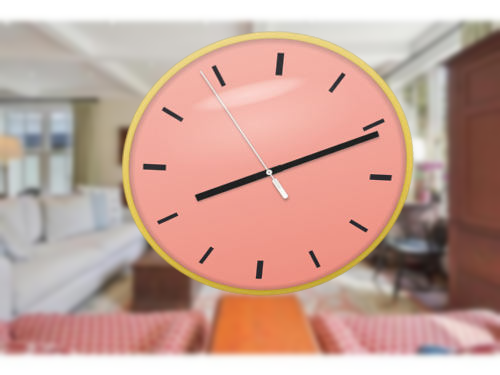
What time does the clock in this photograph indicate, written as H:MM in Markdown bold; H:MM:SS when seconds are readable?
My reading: **8:10:54**
